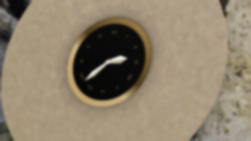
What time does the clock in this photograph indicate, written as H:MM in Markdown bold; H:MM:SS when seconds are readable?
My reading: **2:38**
